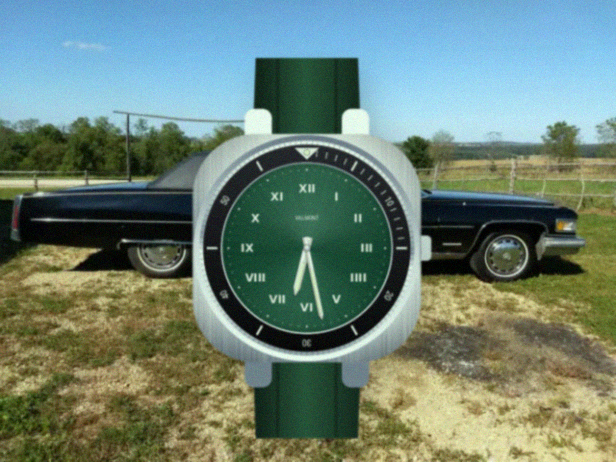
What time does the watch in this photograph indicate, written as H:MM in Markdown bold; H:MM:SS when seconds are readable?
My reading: **6:28**
